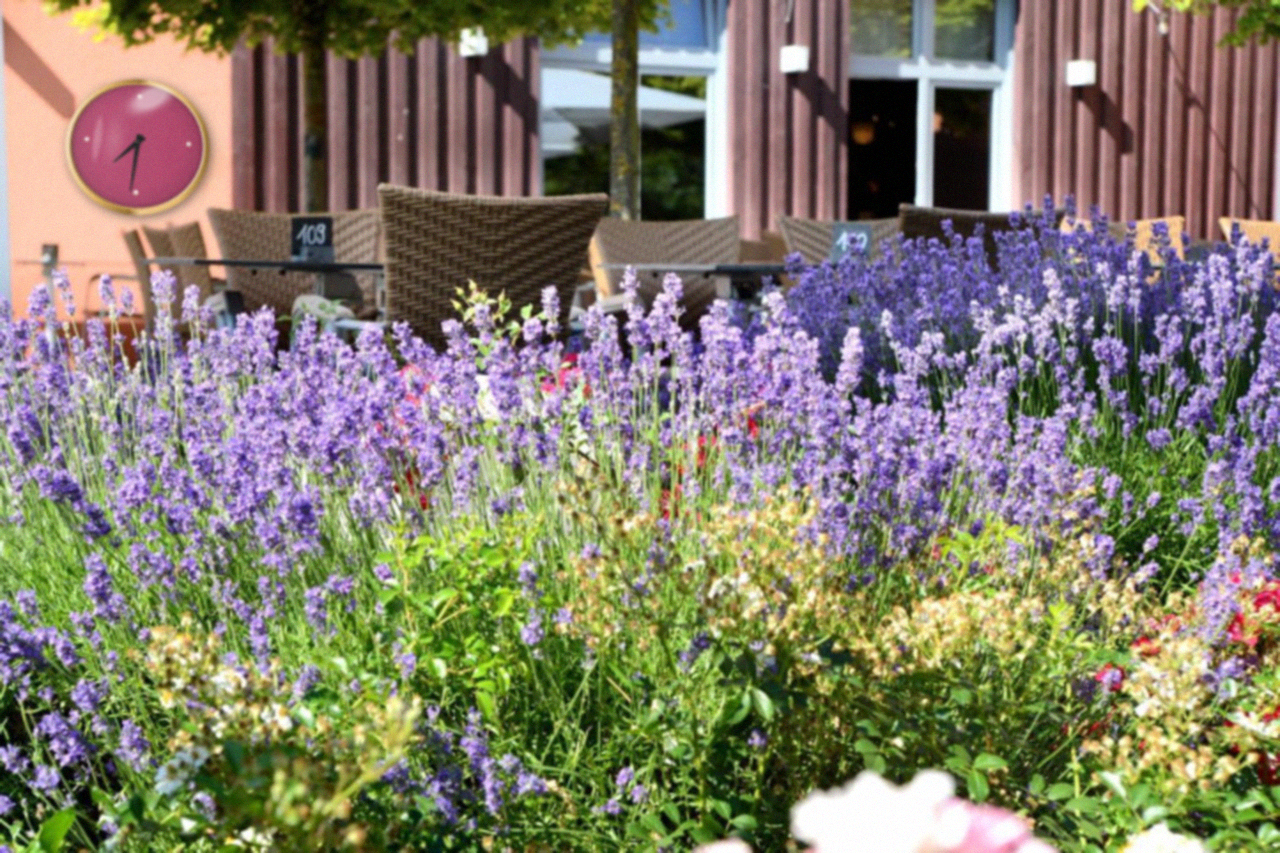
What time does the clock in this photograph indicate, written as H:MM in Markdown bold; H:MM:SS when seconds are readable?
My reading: **7:31**
